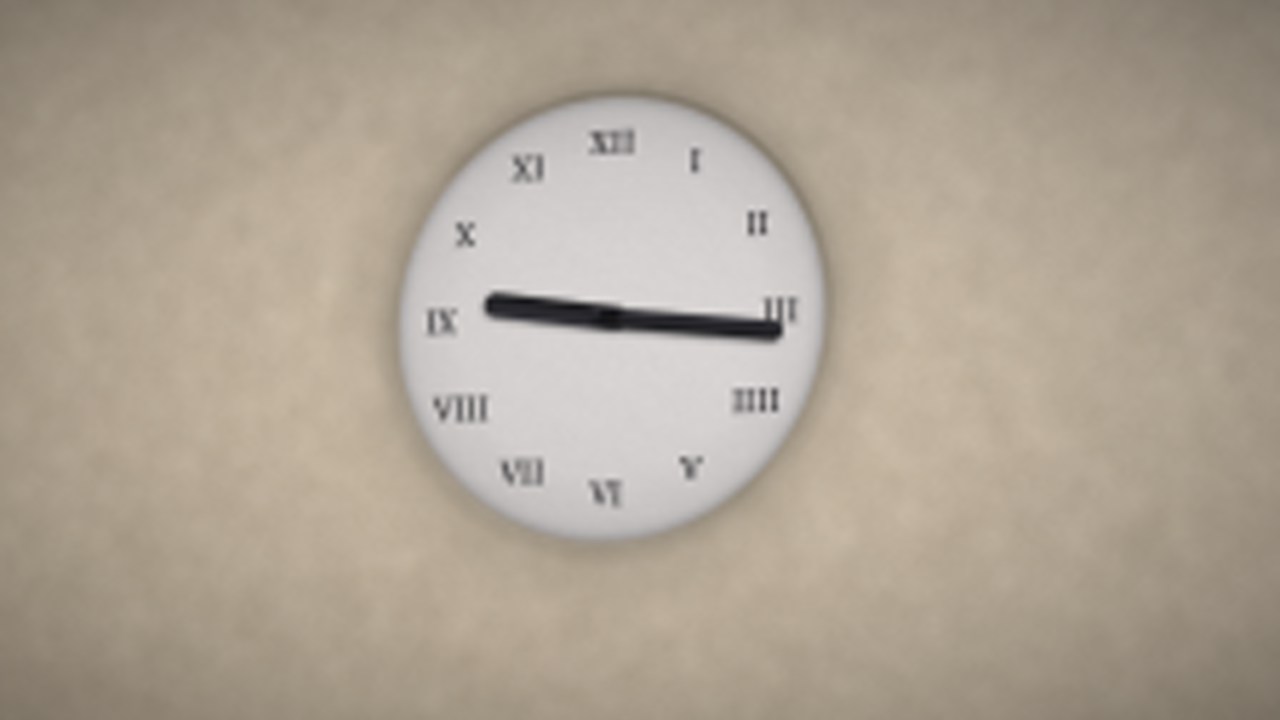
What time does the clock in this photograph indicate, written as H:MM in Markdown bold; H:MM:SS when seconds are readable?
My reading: **9:16**
